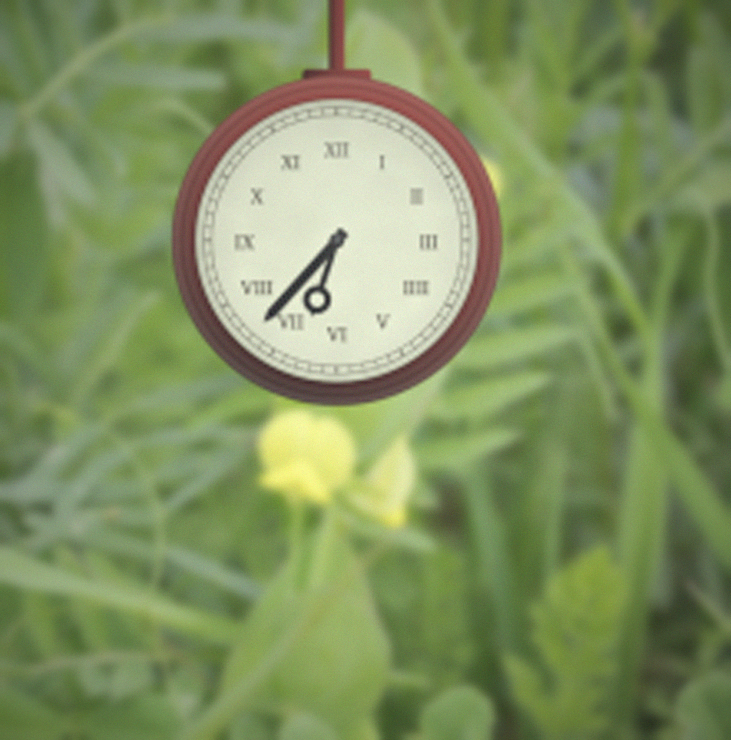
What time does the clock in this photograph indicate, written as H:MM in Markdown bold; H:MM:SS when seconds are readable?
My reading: **6:37**
